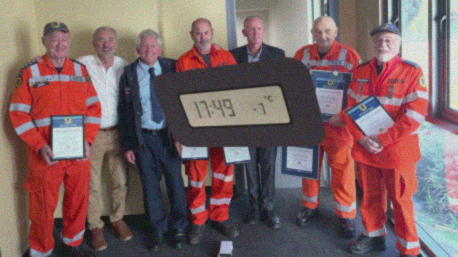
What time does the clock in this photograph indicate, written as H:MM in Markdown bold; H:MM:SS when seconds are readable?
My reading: **17:49**
